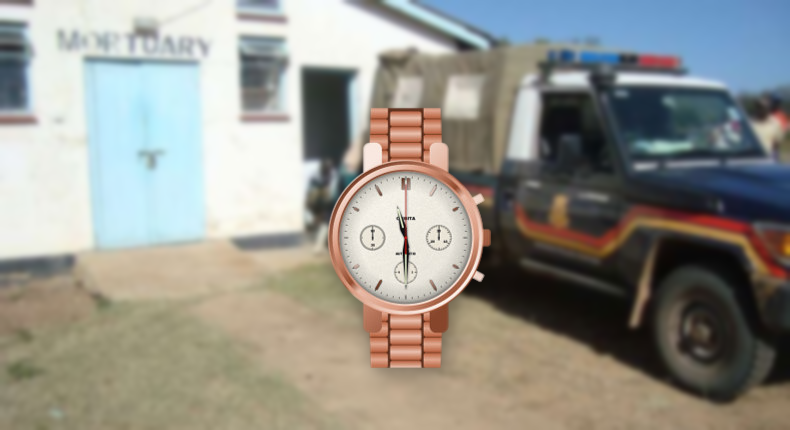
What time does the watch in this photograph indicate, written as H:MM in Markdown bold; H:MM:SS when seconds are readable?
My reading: **11:30**
